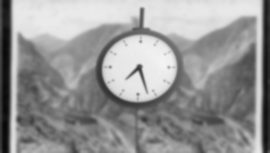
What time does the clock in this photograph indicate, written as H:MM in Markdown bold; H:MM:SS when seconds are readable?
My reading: **7:27**
